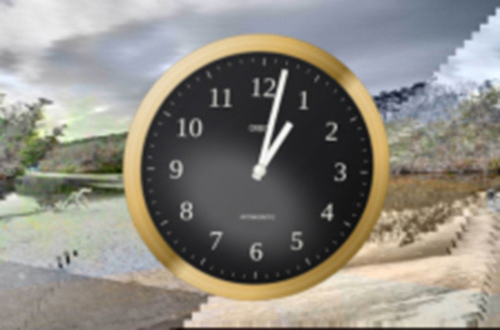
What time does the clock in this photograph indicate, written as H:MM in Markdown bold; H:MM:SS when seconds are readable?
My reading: **1:02**
